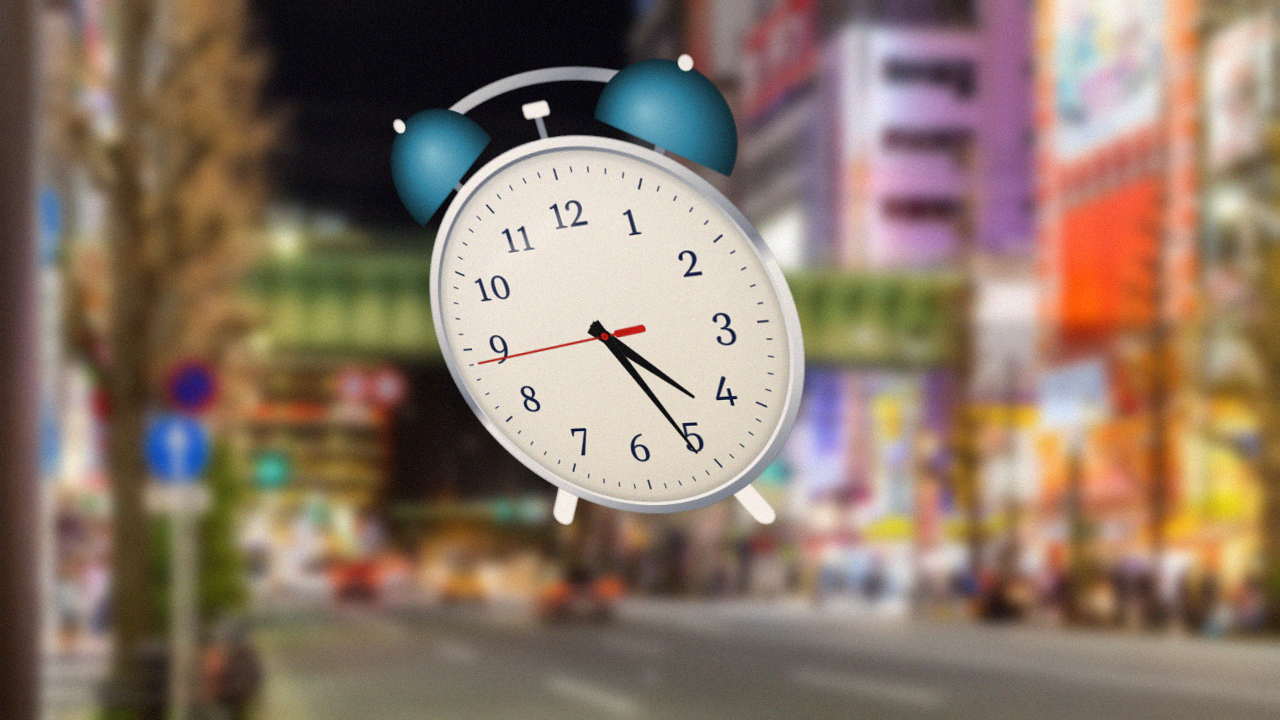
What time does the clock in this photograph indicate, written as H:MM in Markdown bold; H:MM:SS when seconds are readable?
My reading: **4:25:44**
